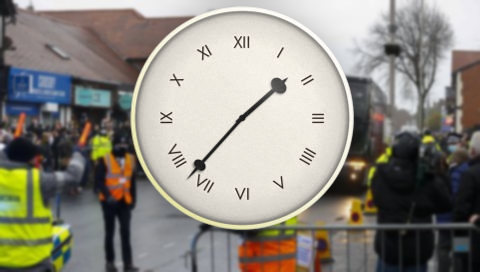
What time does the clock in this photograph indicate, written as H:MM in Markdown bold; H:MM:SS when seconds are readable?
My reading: **1:37**
